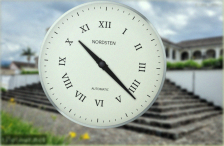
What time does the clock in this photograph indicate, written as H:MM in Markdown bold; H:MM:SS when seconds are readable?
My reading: **10:22**
